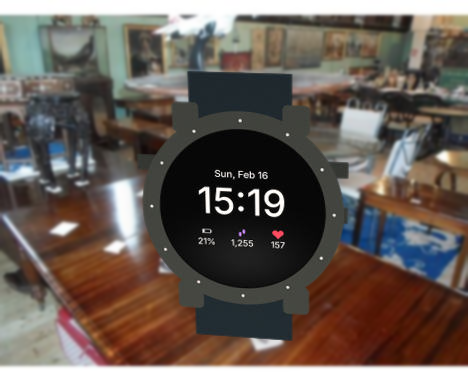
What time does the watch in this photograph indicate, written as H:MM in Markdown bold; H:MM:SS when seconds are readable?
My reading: **15:19**
